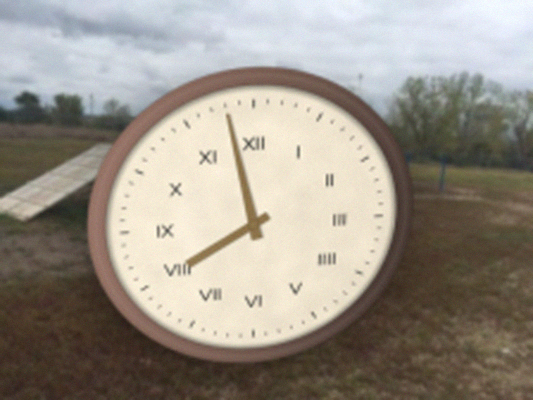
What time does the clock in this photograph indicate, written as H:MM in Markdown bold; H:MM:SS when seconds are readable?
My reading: **7:58**
